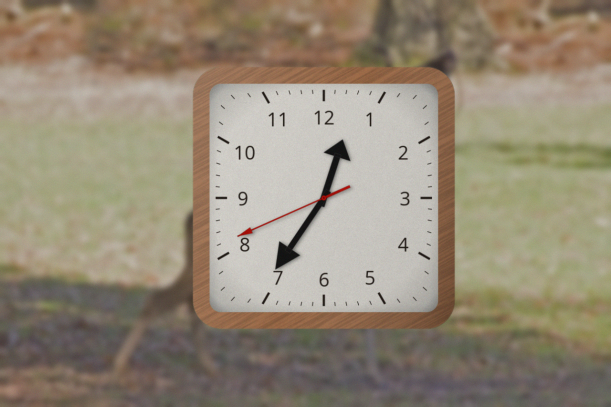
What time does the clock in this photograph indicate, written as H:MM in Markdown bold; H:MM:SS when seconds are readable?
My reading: **12:35:41**
